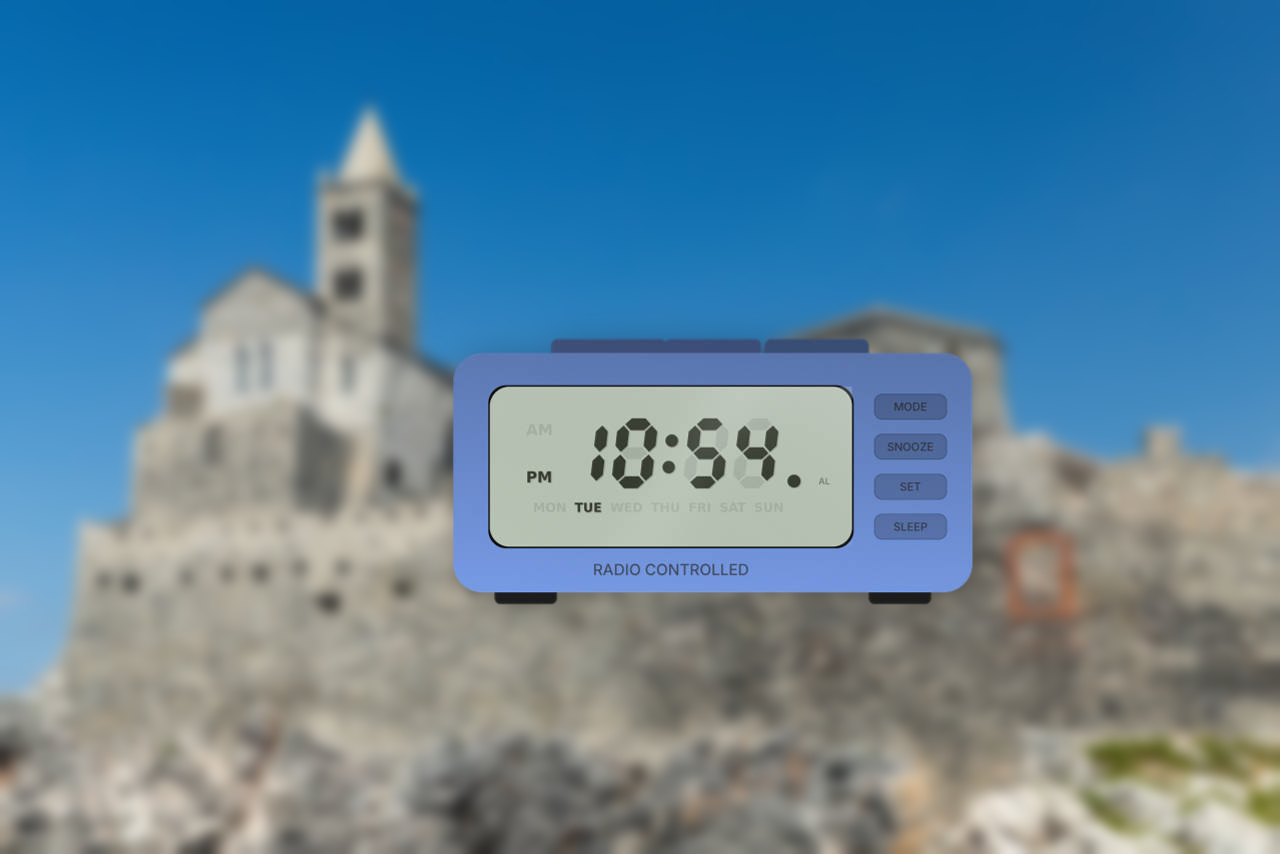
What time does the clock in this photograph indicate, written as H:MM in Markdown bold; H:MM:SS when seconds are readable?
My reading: **10:54**
